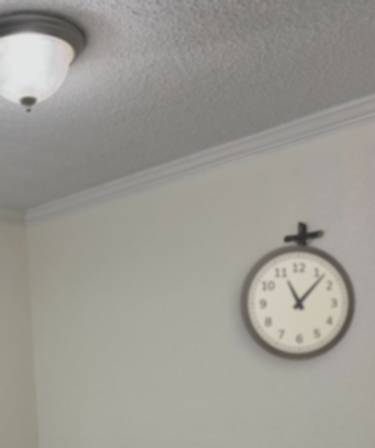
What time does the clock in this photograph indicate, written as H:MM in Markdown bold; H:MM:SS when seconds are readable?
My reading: **11:07**
